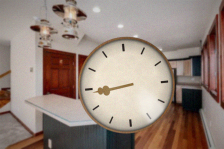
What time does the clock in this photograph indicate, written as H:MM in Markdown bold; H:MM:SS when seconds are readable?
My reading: **8:44**
